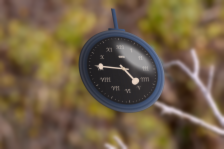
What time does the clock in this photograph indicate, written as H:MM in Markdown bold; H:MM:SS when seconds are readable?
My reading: **4:46**
